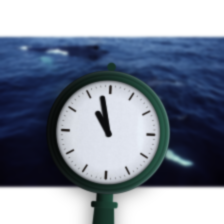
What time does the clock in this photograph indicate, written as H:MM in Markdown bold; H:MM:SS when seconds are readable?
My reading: **10:58**
